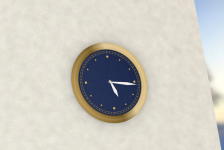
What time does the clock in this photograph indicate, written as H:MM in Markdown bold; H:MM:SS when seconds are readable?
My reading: **5:16**
